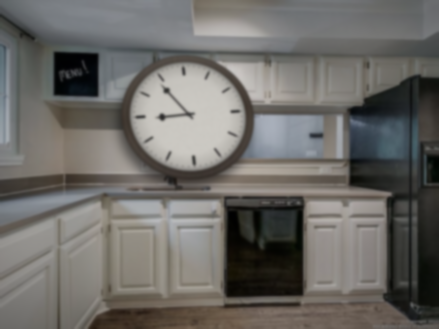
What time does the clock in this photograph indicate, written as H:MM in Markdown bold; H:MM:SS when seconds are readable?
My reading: **8:54**
